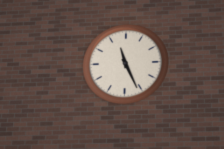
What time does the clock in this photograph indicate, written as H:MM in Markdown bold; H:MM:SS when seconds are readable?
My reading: **11:26**
